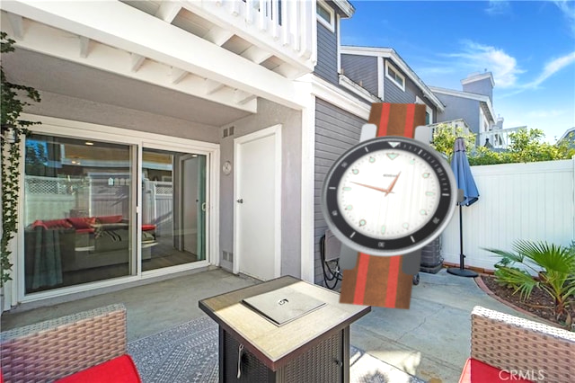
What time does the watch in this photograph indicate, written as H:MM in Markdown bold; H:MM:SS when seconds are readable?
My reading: **12:47**
